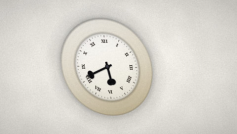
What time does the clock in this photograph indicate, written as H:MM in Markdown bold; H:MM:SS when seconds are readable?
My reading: **5:41**
